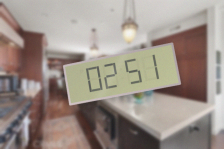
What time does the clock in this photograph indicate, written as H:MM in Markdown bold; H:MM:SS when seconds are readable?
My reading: **2:51**
